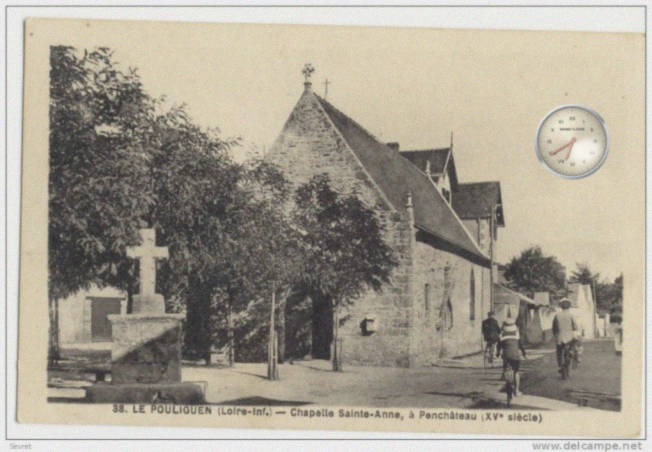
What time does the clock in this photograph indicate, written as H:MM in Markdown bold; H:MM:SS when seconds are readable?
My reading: **6:40**
